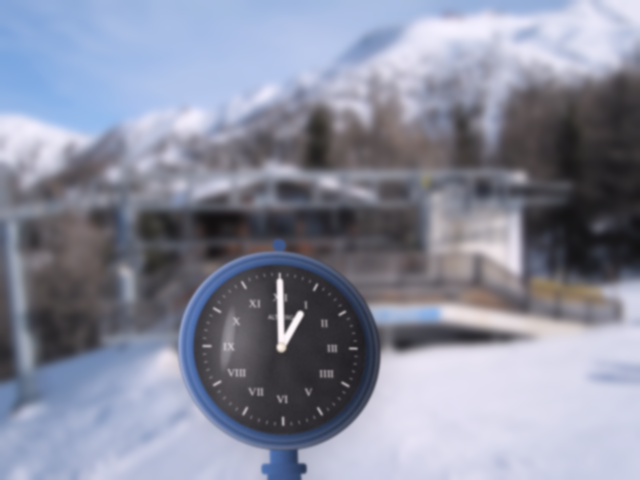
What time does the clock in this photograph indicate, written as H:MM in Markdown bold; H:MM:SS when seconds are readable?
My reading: **1:00**
